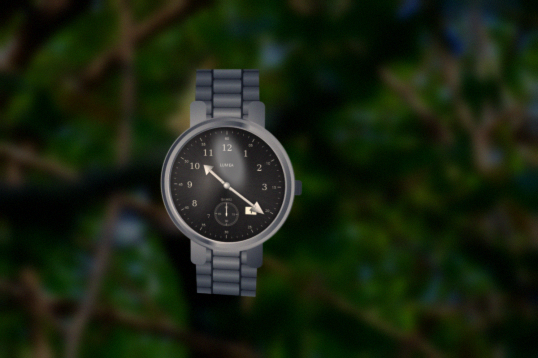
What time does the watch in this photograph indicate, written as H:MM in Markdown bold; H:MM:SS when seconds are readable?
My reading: **10:21**
